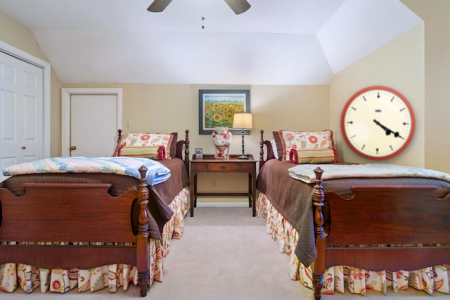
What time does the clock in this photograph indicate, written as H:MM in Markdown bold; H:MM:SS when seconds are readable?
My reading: **4:20**
